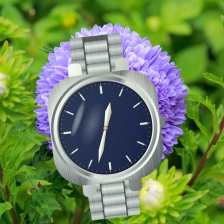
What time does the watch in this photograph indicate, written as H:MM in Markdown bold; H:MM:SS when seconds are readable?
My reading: **12:33**
